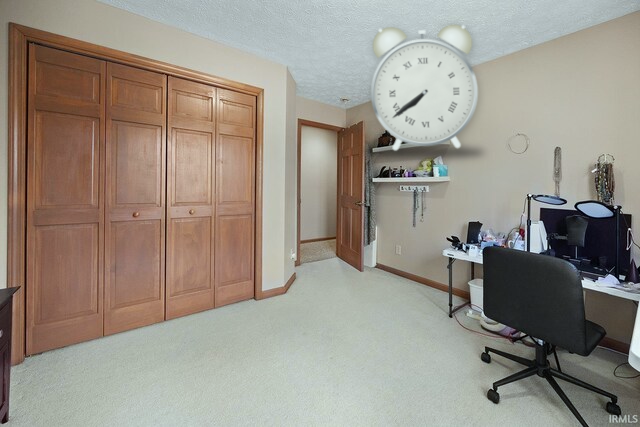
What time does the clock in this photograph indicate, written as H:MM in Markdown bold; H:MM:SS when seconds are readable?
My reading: **7:39**
